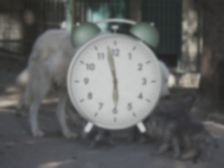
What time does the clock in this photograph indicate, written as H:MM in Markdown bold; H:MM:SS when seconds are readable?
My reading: **5:58**
